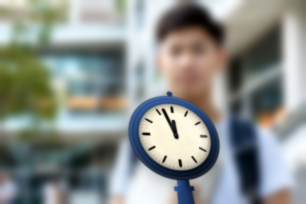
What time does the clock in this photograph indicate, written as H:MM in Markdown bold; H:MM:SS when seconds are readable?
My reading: **11:57**
